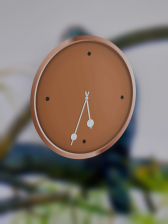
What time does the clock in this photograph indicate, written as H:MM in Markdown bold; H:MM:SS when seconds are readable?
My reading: **5:33**
